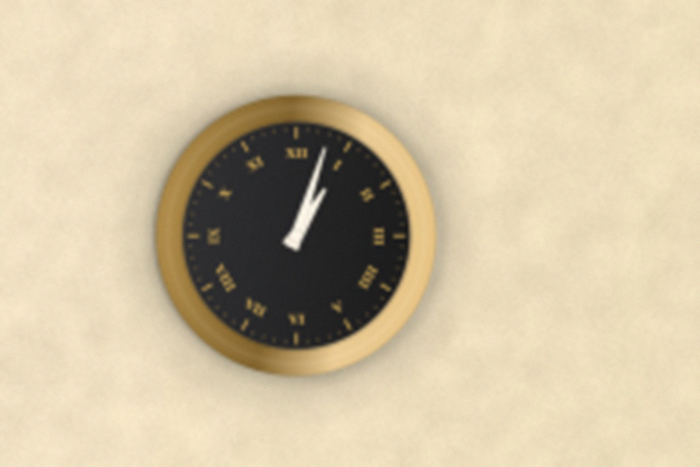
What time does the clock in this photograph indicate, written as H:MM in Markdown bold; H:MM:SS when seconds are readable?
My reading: **1:03**
